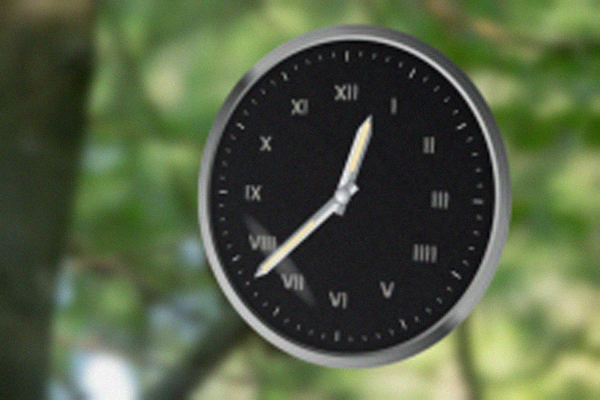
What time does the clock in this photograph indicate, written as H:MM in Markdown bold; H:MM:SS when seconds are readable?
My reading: **12:38**
